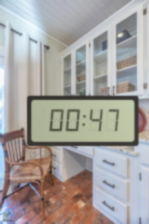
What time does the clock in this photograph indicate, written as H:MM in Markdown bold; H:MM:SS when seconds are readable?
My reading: **0:47**
